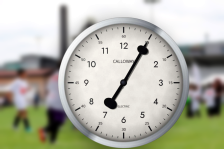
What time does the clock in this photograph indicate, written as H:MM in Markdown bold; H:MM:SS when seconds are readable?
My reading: **7:05**
